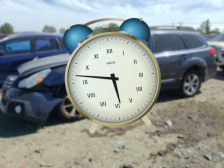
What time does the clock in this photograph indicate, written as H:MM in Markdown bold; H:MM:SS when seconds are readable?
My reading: **5:47**
